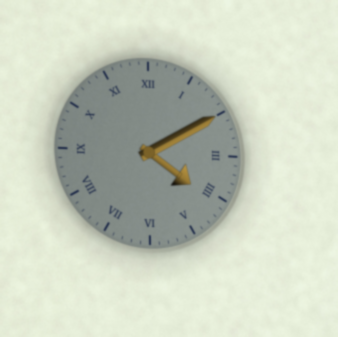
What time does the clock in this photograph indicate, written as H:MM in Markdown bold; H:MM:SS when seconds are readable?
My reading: **4:10**
